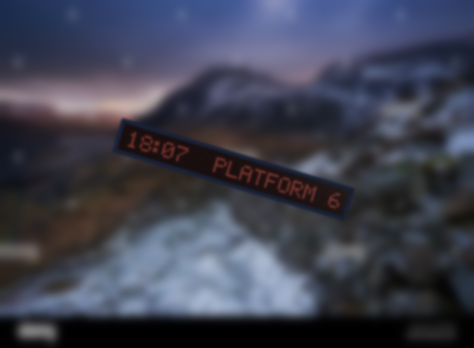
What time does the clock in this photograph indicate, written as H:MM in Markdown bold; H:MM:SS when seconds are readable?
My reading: **18:07**
